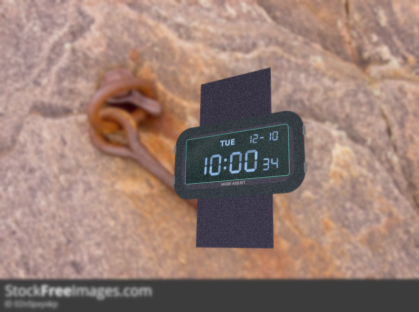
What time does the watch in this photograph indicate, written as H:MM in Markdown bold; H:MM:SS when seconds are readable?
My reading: **10:00:34**
